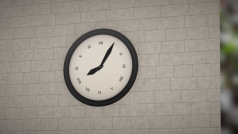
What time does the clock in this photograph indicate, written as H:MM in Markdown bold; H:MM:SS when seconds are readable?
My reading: **8:05**
